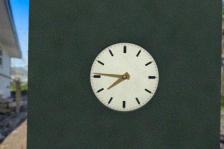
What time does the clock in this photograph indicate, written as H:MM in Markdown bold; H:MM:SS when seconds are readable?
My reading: **7:46**
